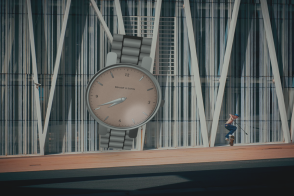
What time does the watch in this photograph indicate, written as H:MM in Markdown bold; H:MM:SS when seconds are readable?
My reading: **7:41**
